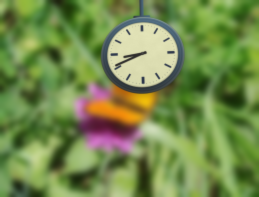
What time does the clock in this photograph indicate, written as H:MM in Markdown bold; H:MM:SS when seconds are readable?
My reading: **8:41**
